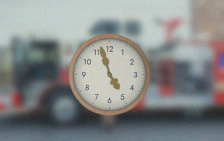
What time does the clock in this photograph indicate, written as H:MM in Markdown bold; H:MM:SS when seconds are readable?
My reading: **4:57**
